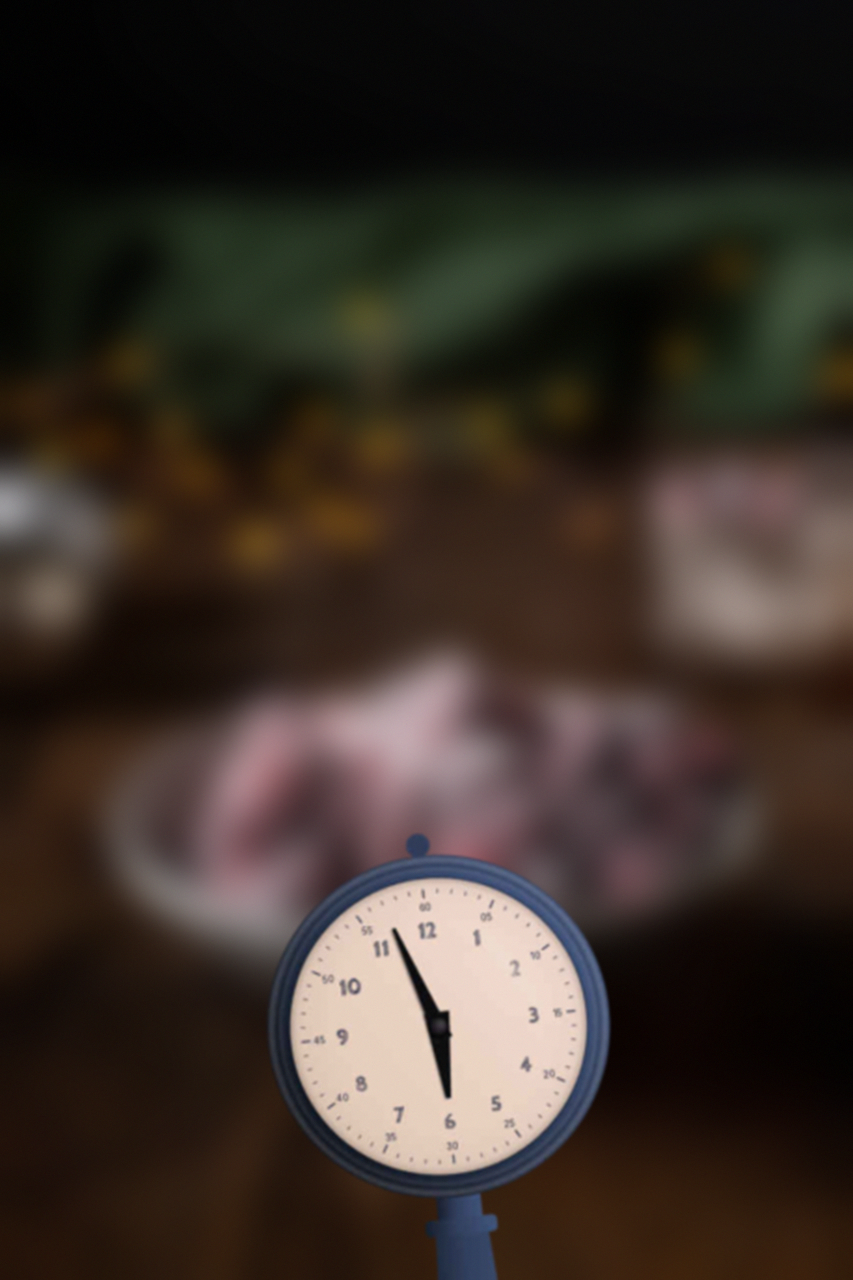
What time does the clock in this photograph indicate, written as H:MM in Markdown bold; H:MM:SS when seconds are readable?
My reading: **5:57**
